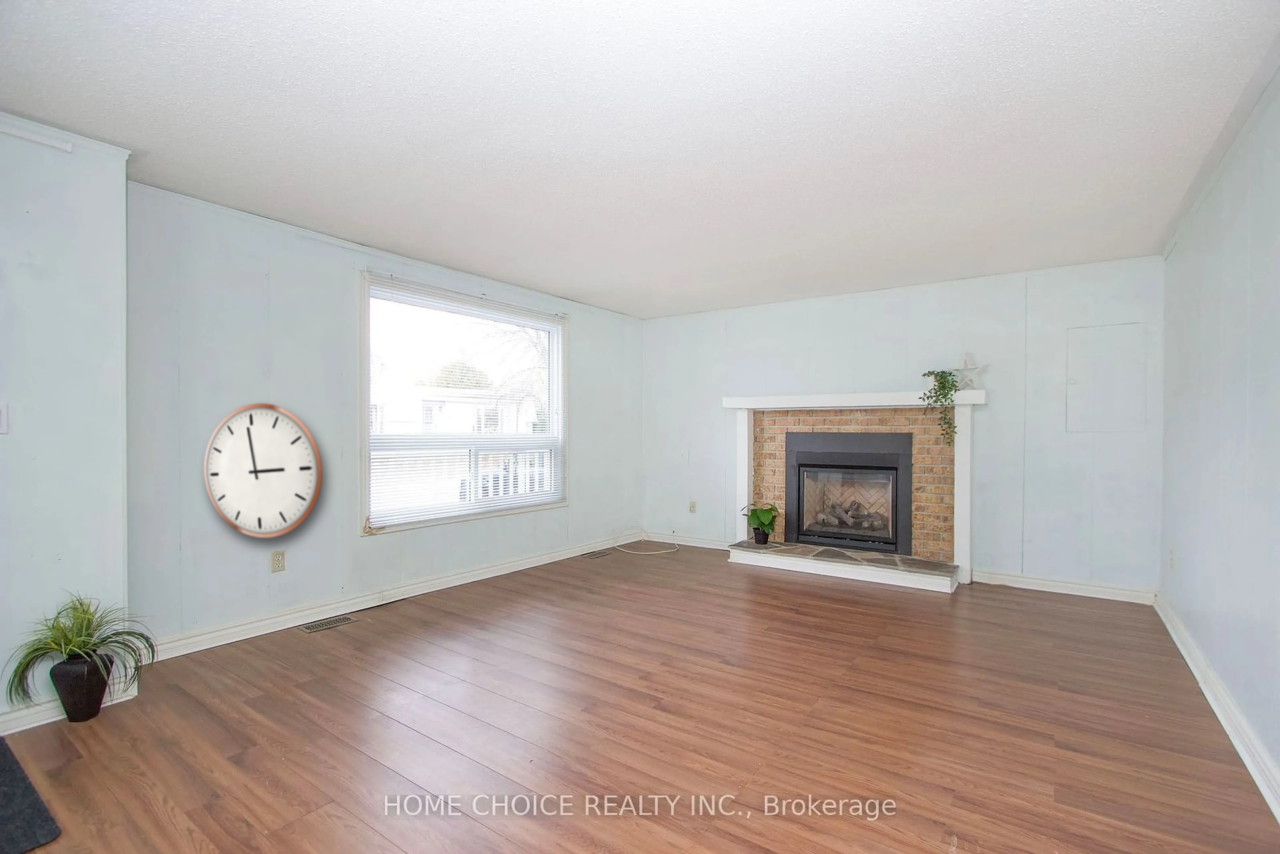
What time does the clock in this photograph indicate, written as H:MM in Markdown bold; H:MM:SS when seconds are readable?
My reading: **2:59**
